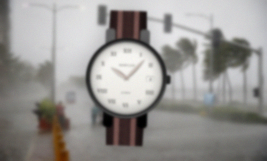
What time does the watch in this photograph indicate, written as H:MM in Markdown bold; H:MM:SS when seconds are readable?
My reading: **10:07**
